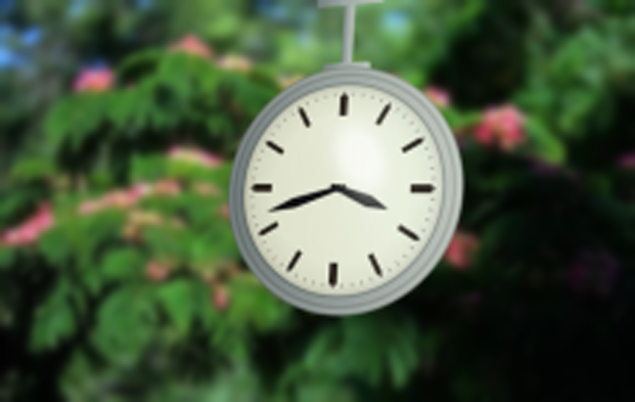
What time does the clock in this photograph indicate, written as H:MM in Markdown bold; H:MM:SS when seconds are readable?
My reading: **3:42**
